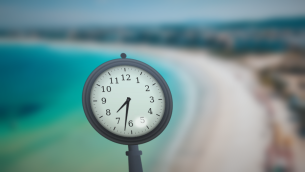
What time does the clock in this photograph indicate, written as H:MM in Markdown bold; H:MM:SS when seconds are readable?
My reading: **7:32**
